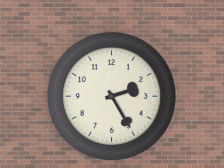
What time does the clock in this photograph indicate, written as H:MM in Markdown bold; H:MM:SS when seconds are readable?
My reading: **2:25**
